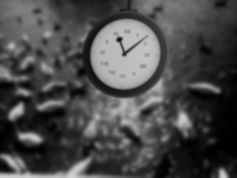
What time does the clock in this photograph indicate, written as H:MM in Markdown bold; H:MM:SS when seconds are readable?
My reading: **11:08**
